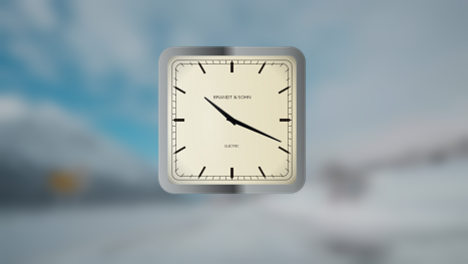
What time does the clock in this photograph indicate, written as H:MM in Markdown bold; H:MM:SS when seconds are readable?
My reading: **10:19**
